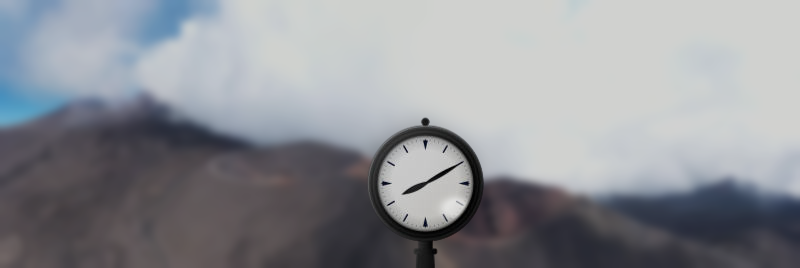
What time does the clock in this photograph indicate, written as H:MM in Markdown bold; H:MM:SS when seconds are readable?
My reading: **8:10**
